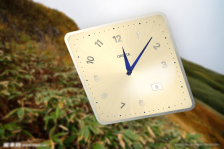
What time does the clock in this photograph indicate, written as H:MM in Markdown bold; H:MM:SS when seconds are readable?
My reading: **12:08**
